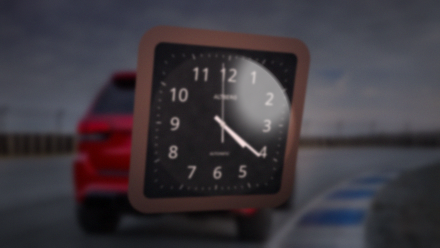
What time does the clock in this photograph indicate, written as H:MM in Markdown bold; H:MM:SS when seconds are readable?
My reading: **4:20:59**
